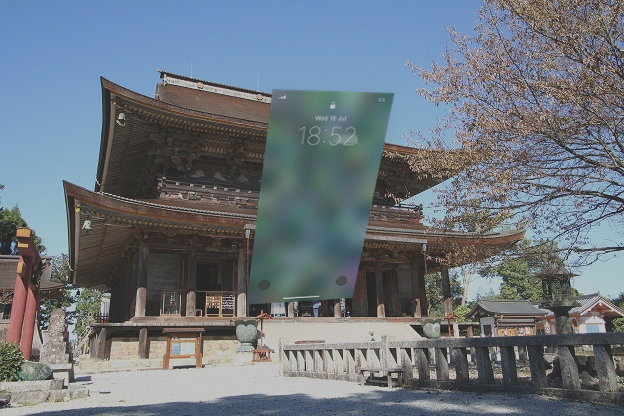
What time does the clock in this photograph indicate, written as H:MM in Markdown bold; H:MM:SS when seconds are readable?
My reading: **18:52**
